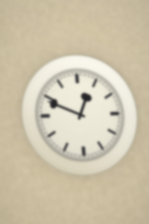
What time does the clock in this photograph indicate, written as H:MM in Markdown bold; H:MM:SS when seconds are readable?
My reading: **12:49**
